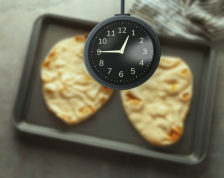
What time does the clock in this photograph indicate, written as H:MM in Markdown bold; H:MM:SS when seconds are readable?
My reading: **12:45**
